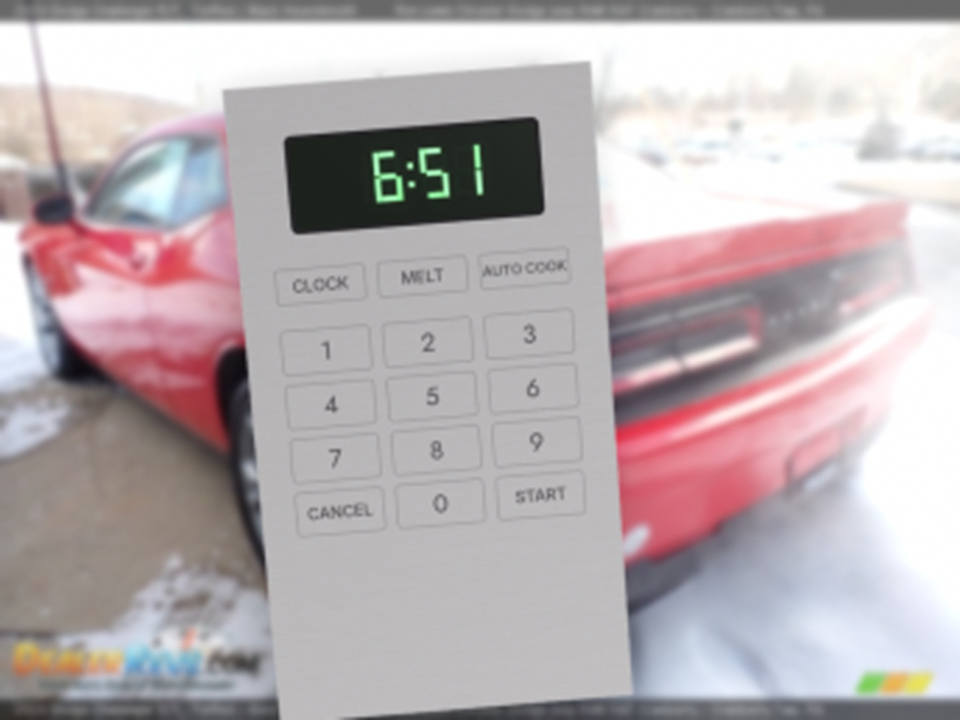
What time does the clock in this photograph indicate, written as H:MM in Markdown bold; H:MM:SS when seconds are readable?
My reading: **6:51**
